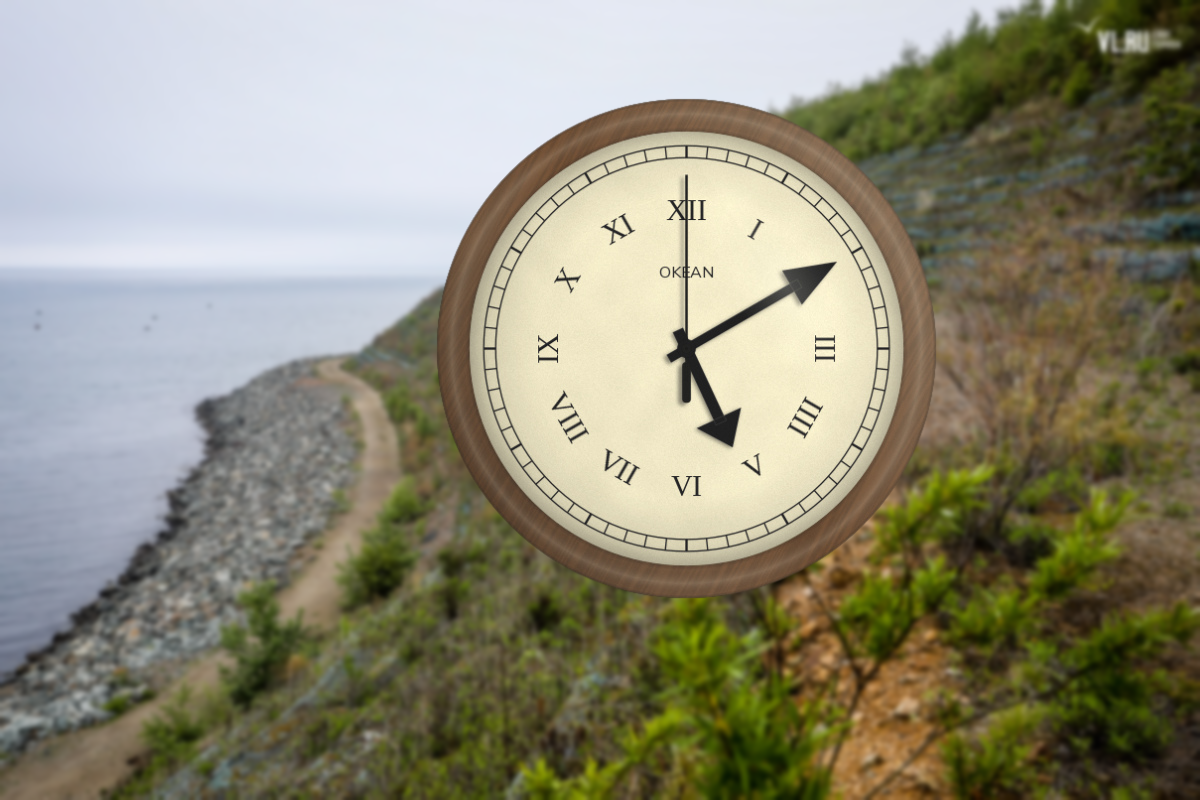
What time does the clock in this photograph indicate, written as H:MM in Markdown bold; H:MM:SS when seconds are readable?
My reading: **5:10:00**
